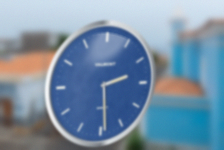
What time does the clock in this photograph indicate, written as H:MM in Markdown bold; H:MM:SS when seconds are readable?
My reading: **2:29**
